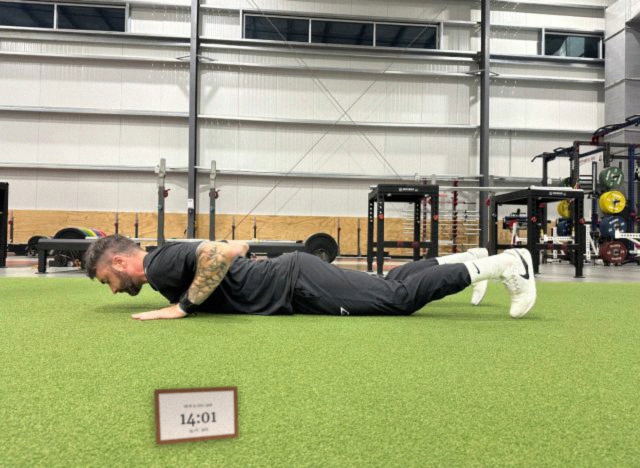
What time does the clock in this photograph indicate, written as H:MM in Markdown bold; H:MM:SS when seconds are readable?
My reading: **14:01**
